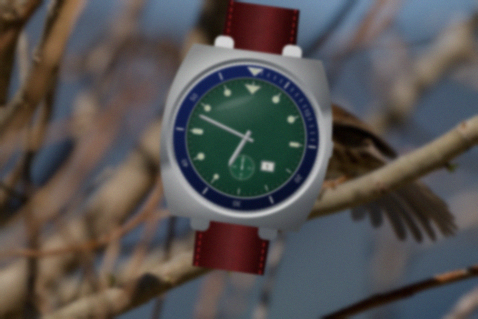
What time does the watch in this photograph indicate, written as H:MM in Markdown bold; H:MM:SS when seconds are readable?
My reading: **6:48**
